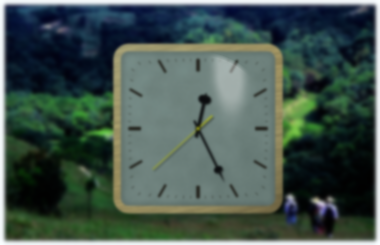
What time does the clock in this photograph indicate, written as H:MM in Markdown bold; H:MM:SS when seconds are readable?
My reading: **12:25:38**
